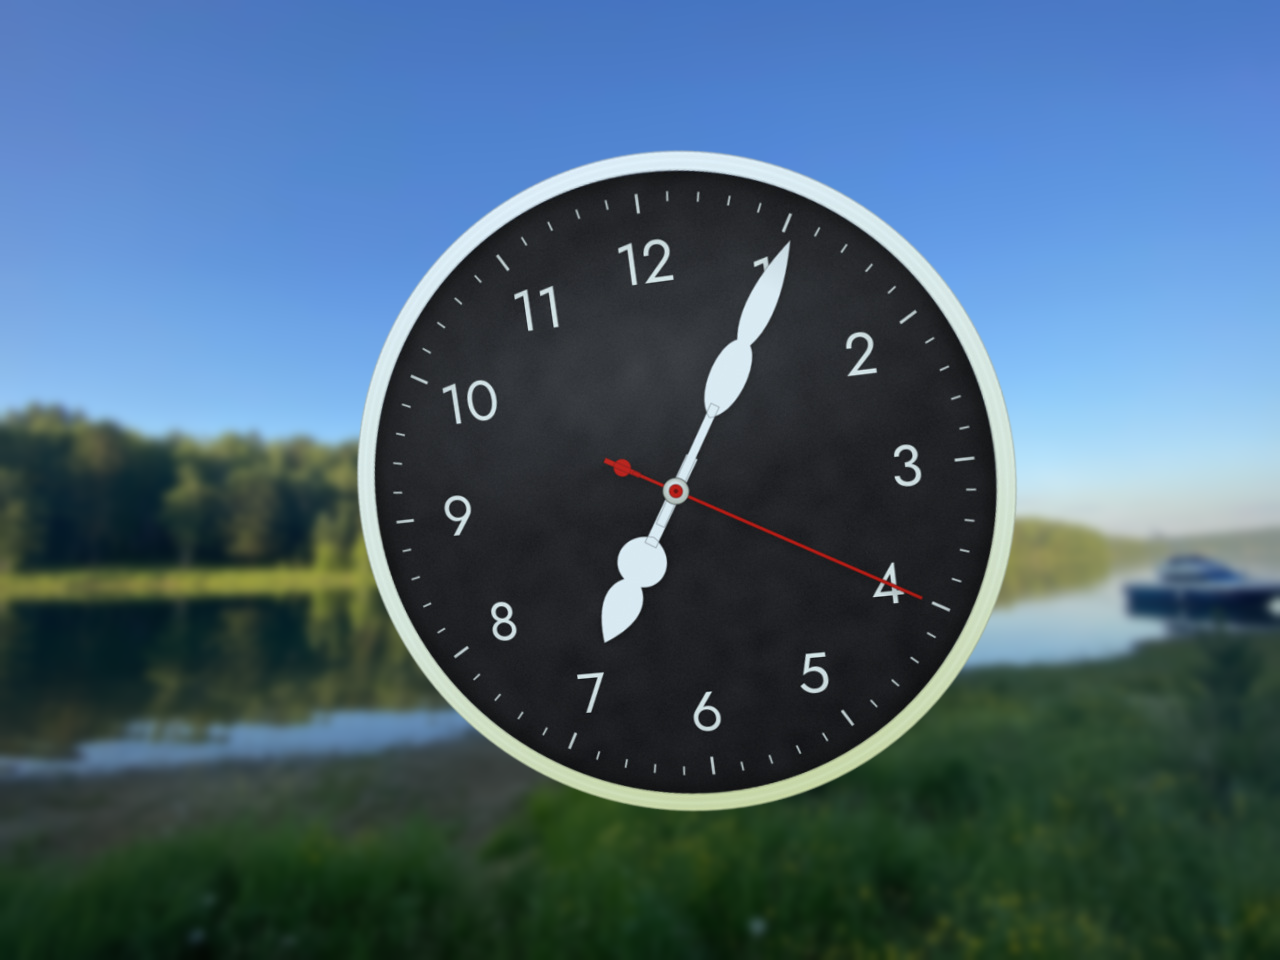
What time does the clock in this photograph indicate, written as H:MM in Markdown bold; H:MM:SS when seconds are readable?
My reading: **7:05:20**
